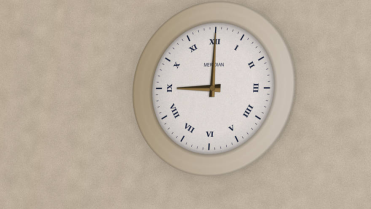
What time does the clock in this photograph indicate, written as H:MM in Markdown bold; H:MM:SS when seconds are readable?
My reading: **9:00**
